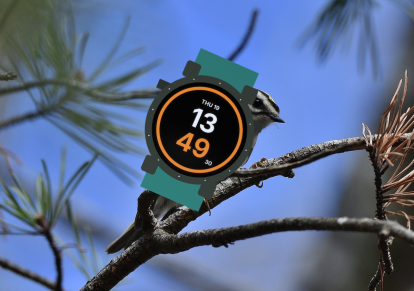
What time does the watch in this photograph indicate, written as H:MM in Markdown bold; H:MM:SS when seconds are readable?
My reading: **13:49**
